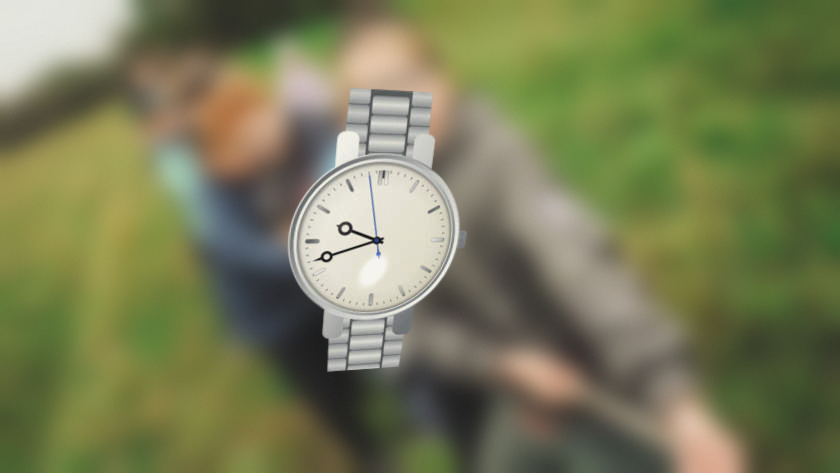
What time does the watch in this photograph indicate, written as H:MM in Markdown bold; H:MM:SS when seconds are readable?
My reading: **9:41:58**
